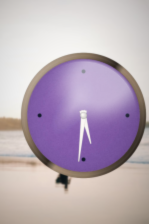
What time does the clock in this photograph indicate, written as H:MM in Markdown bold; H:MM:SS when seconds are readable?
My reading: **5:31**
